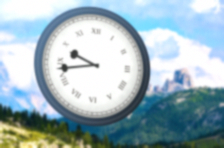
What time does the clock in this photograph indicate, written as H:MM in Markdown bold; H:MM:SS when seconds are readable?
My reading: **9:43**
